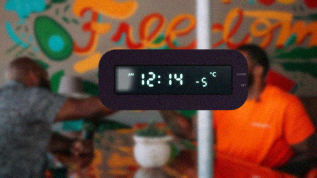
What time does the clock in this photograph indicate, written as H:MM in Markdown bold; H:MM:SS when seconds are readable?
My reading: **12:14**
